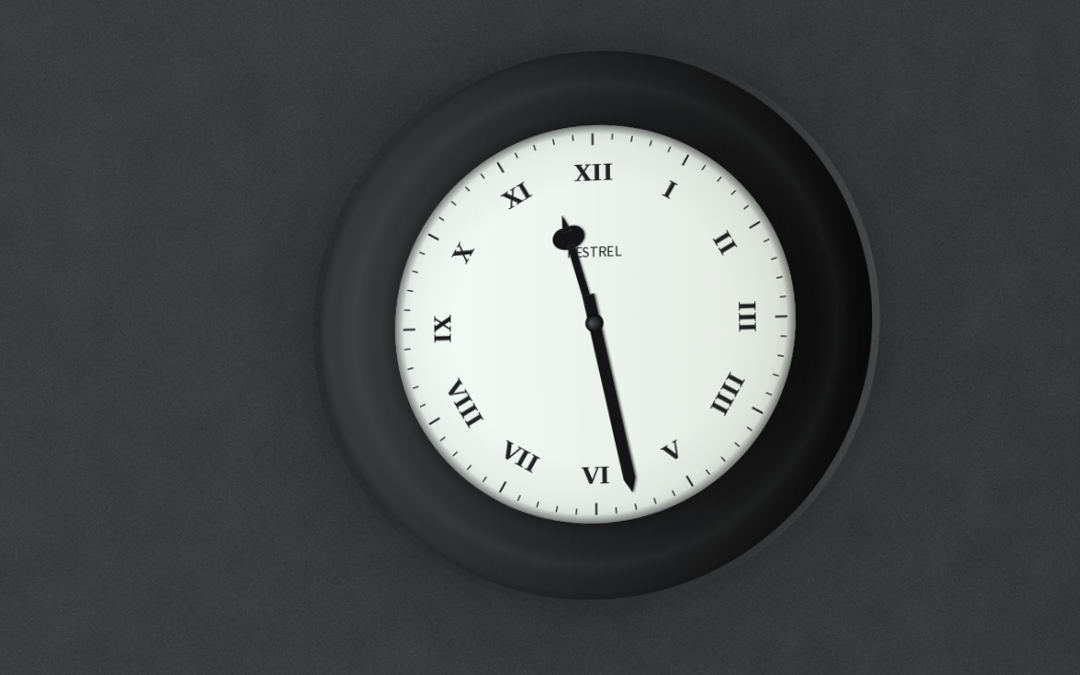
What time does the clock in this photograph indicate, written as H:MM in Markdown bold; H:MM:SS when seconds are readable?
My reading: **11:28**
